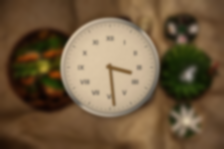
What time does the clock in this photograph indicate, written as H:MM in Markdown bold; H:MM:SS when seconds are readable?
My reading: **3:29**
